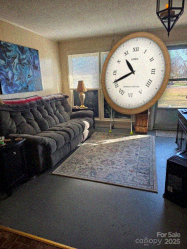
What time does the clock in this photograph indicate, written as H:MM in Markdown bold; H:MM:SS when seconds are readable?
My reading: **10:41**
